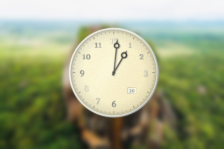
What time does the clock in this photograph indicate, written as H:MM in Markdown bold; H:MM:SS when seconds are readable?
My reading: **1:01**
